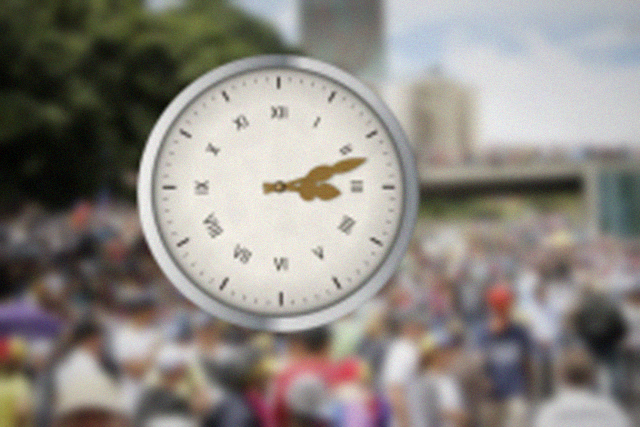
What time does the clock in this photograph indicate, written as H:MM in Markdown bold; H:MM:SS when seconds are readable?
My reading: **3:12**
